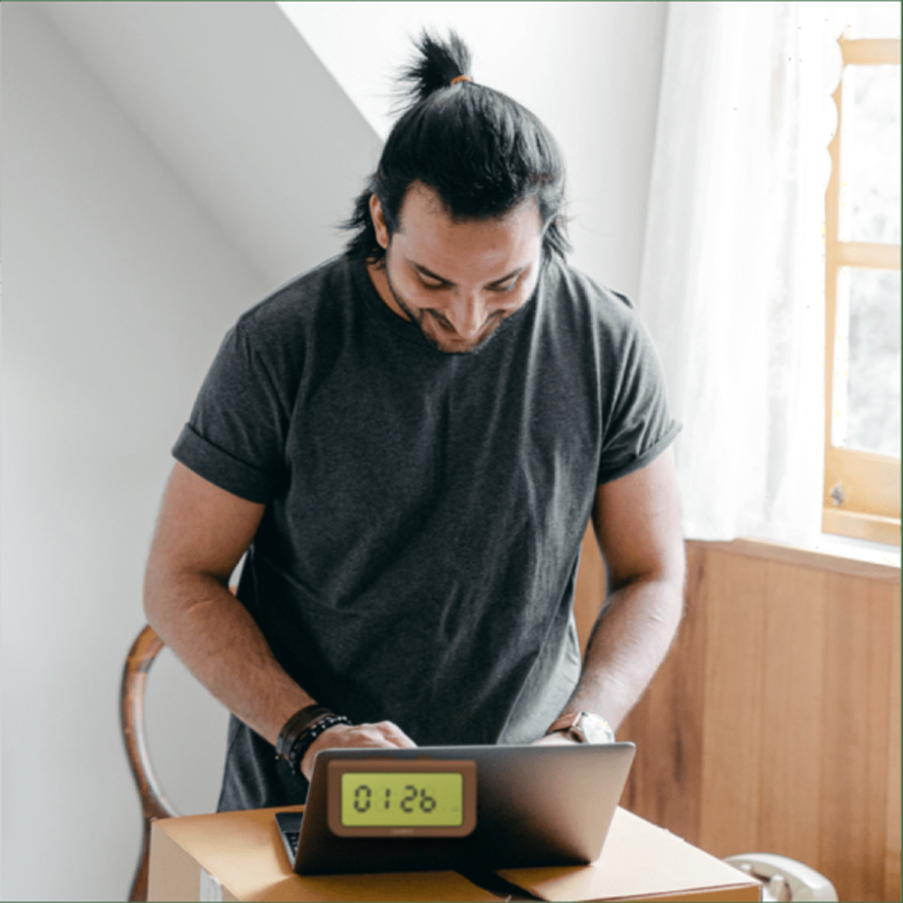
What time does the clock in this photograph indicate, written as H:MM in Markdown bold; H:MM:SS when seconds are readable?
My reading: **1:26**
